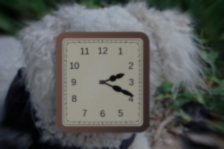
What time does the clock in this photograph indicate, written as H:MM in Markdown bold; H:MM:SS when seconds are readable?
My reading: **2:19**
